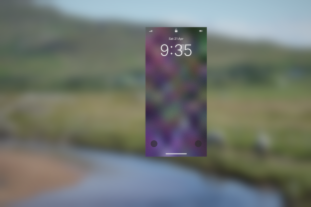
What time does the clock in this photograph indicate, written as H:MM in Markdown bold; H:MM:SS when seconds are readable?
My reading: **9:35**
